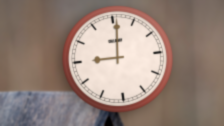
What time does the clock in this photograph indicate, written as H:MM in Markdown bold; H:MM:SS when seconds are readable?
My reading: **9:01**
